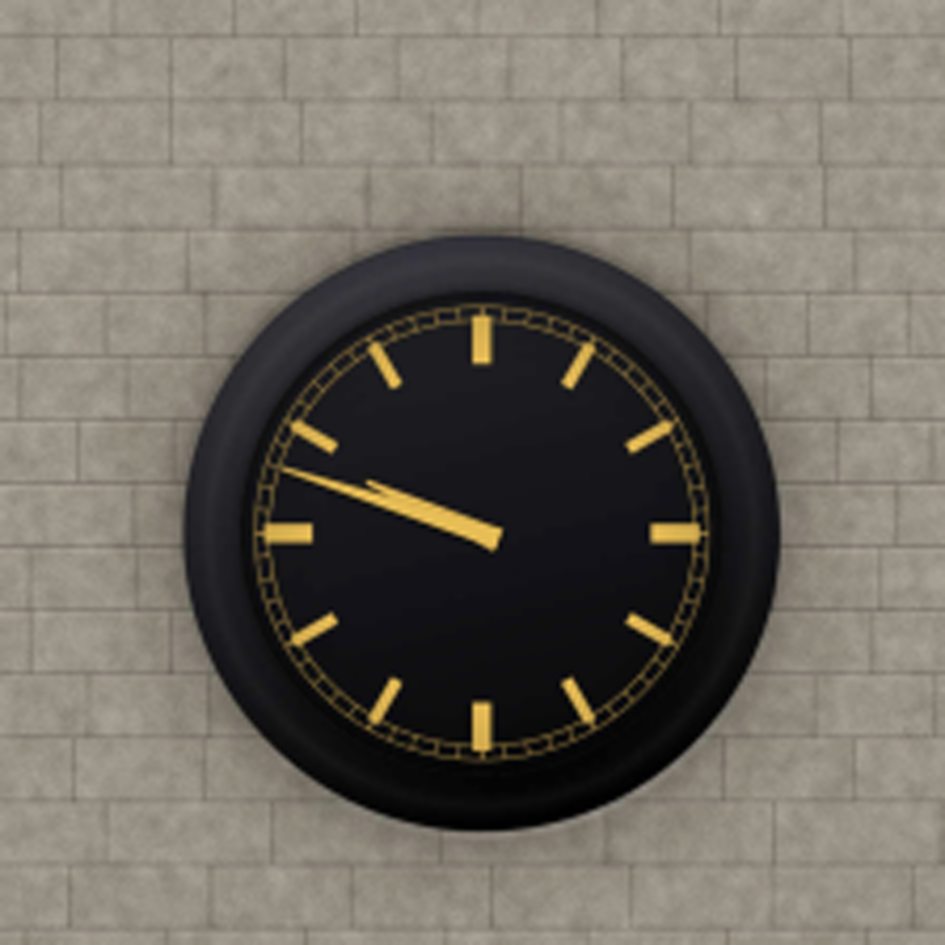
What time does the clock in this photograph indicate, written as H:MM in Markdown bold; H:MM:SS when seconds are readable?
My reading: **9:48**
